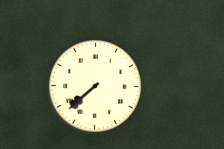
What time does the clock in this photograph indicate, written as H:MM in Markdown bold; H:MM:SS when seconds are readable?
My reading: **7:38**
